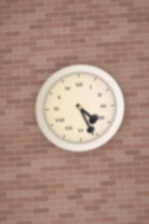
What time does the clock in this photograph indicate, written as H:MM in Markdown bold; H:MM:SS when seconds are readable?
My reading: **4:26**
